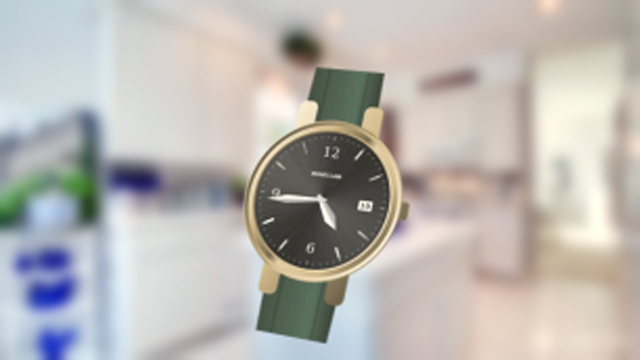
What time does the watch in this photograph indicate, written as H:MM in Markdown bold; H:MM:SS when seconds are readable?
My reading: **4:44**
